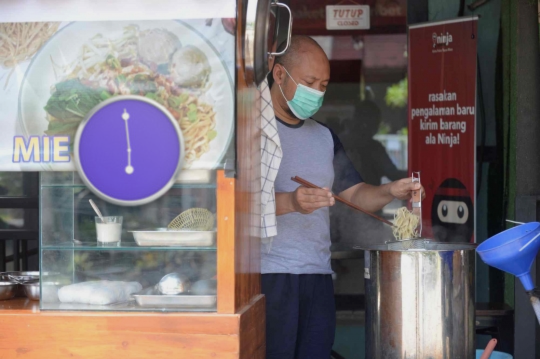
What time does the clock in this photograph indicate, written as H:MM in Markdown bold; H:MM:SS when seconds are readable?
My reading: **5:59**
